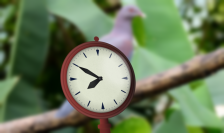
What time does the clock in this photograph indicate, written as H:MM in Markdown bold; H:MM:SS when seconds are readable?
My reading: **7:50**
